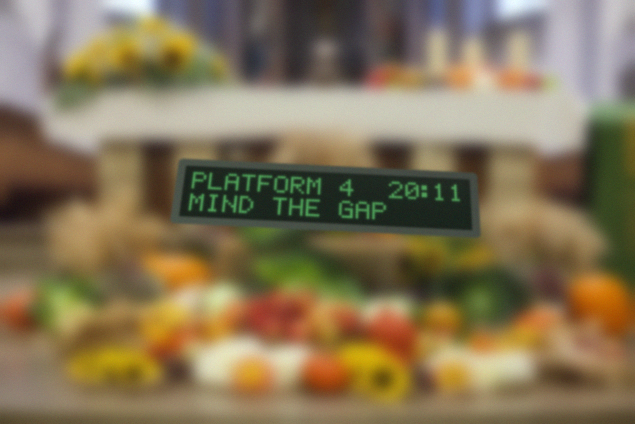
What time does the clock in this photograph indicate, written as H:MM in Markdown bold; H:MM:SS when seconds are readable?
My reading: **20:11**
